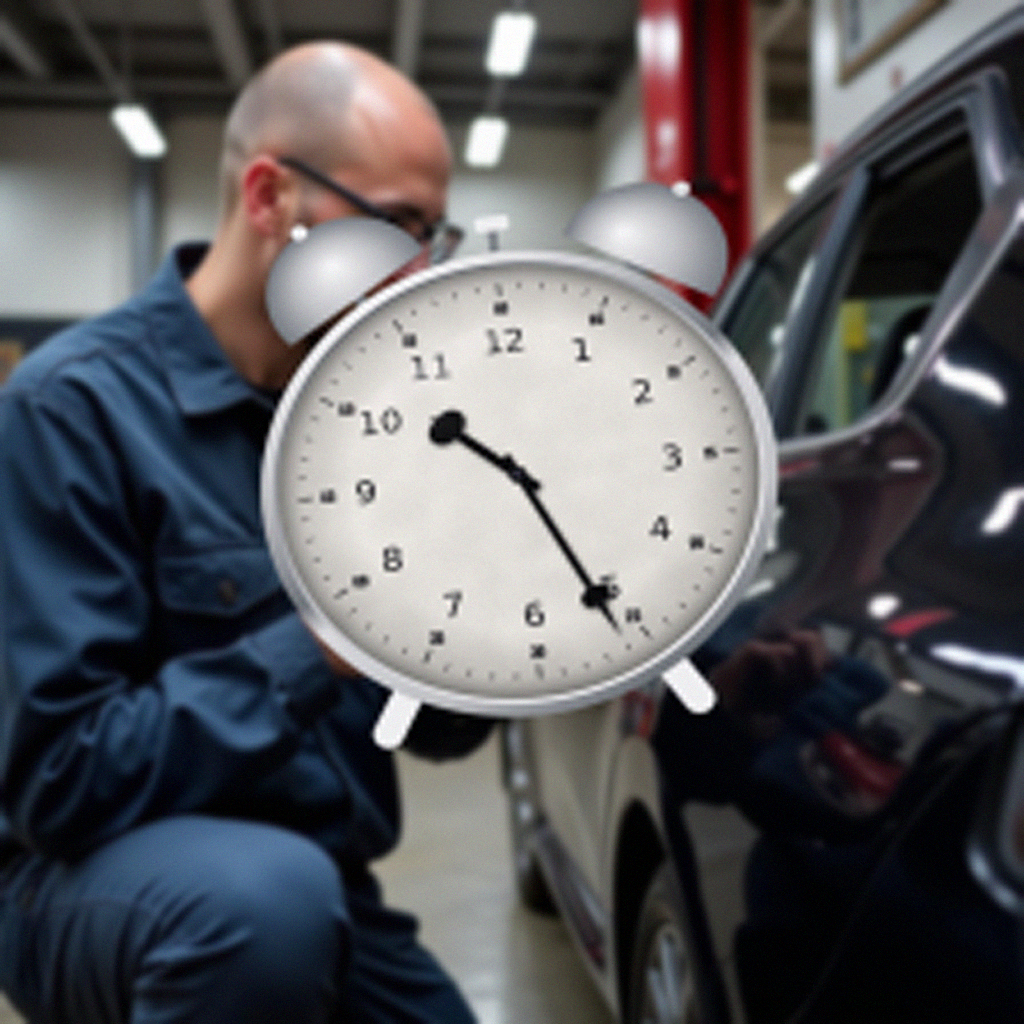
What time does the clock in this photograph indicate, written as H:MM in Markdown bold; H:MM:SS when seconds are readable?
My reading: **10:26**
